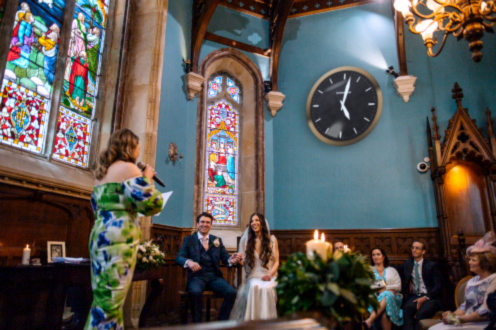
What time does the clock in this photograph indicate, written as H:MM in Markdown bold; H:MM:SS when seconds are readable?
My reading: **5:02**
